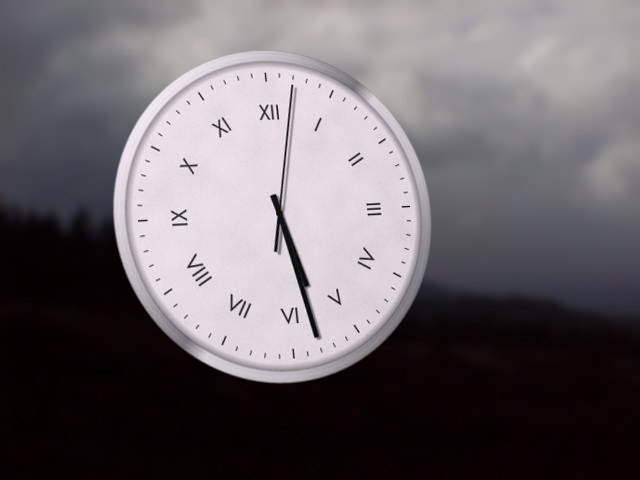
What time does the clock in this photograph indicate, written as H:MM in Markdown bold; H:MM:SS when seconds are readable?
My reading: **5:28:02**
